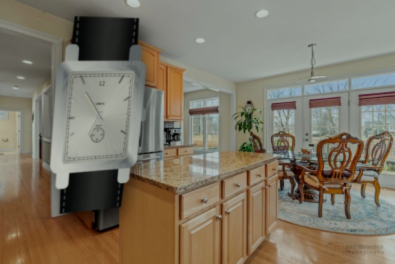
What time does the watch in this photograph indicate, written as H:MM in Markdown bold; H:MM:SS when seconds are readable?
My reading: **6:54**
